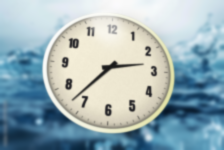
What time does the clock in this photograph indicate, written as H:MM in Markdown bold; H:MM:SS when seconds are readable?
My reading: **2:37**
